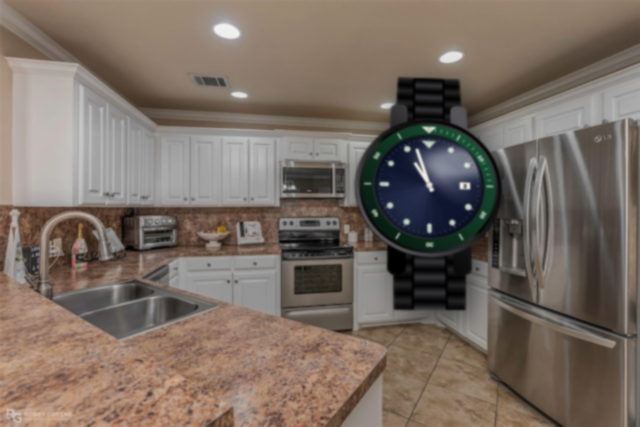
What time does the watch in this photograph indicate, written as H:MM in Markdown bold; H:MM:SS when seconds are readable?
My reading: **10:57**
